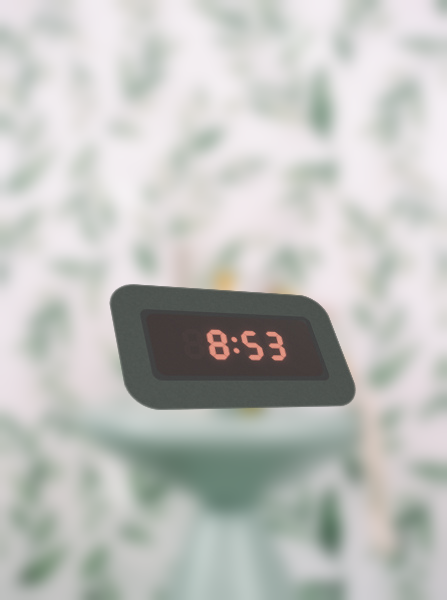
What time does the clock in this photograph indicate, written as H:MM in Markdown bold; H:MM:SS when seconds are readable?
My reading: **8:53**
